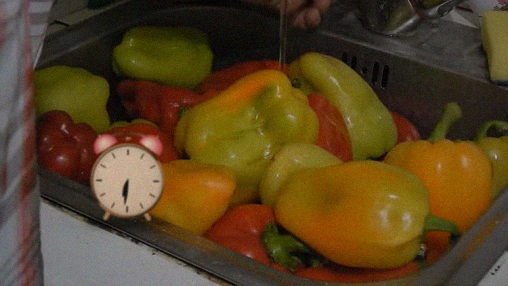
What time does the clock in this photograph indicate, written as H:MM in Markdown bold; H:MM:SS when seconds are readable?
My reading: **6:31**
